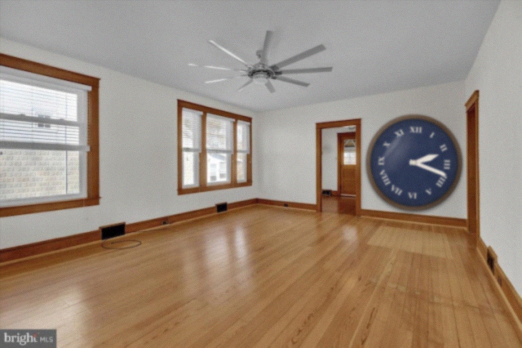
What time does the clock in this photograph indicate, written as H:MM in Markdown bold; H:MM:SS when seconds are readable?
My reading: **2:18**
